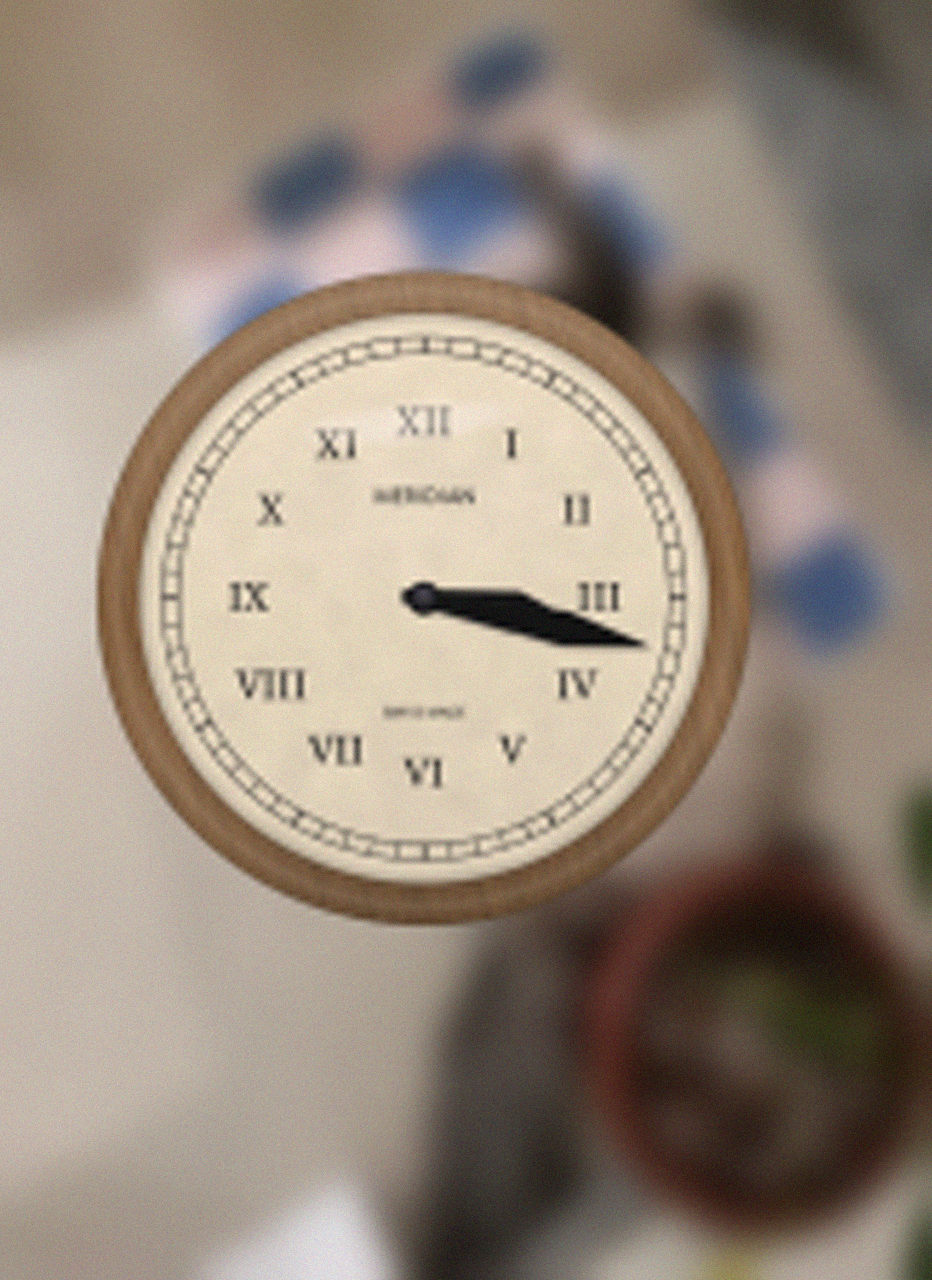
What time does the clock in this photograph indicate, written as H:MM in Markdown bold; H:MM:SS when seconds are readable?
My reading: **3:17**
